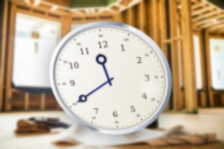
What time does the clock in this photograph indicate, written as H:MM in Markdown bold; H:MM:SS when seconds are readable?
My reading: **11:40**
